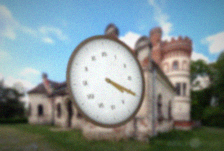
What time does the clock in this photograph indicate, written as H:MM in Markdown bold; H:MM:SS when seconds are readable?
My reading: **4:20**
